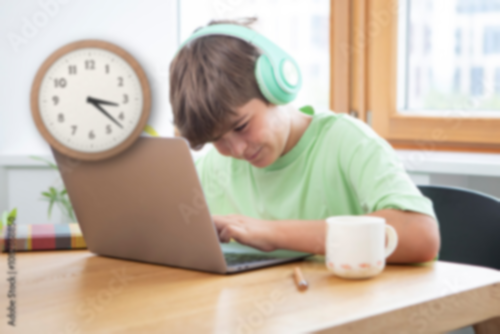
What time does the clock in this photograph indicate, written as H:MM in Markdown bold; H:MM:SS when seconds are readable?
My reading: **3:22**
